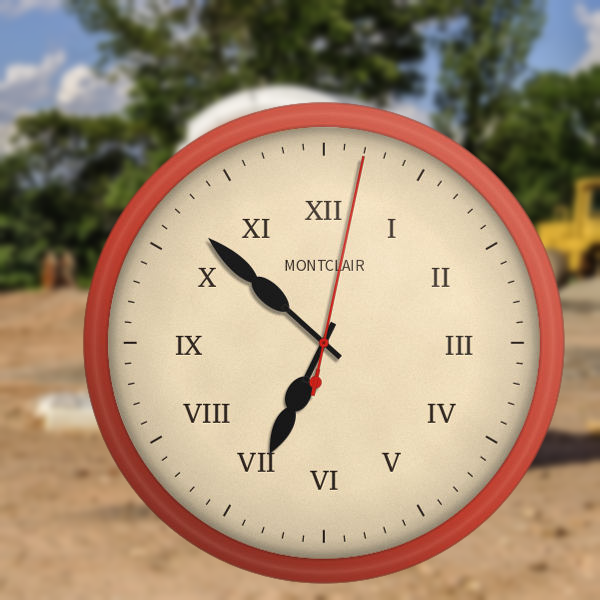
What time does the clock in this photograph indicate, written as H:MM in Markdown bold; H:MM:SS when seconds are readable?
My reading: **6:52:02**
